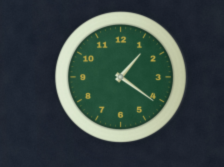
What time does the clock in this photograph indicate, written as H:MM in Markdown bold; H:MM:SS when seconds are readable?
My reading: **1:21**
